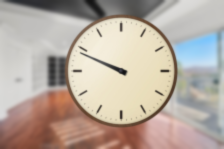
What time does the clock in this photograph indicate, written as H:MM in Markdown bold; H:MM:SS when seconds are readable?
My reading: **9:49**
